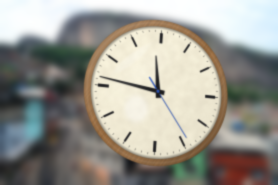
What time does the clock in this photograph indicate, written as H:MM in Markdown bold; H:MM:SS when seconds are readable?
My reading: **11:46:24**
